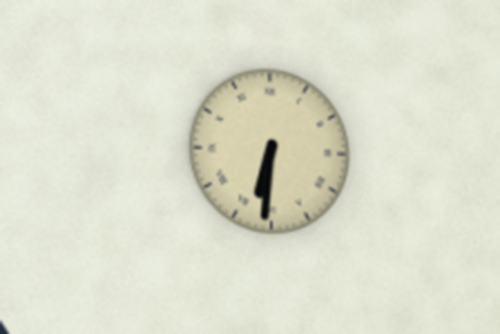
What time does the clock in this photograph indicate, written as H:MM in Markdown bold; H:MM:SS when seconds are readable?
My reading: **6:31**
